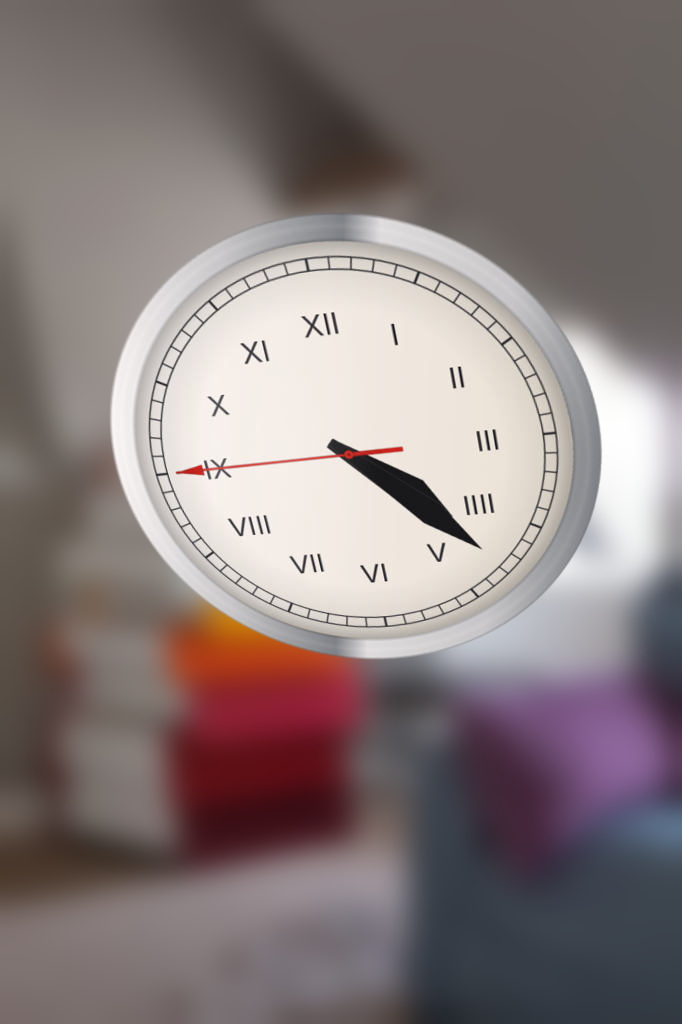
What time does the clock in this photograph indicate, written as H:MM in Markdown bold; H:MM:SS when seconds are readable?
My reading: **4:22:45**
